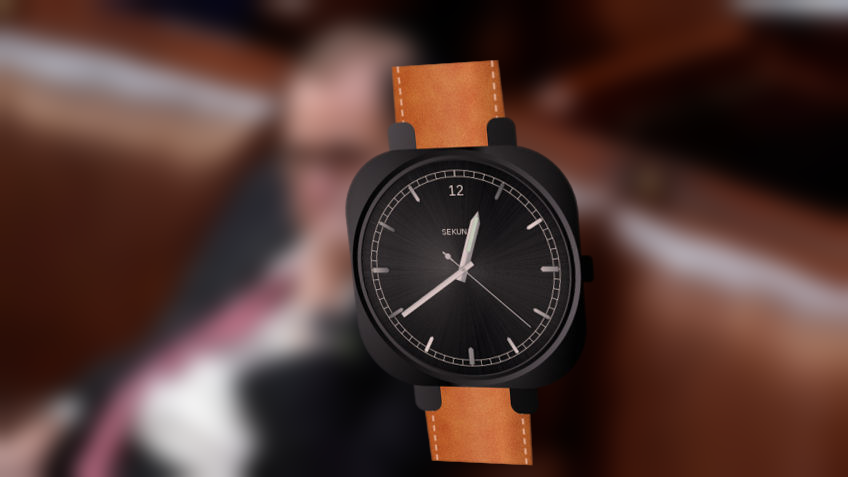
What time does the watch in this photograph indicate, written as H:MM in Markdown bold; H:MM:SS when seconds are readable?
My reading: **12:39:22**
